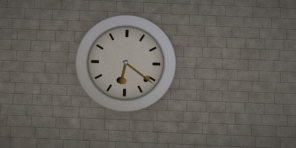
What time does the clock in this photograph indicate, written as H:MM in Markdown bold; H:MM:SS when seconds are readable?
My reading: **6:21**
